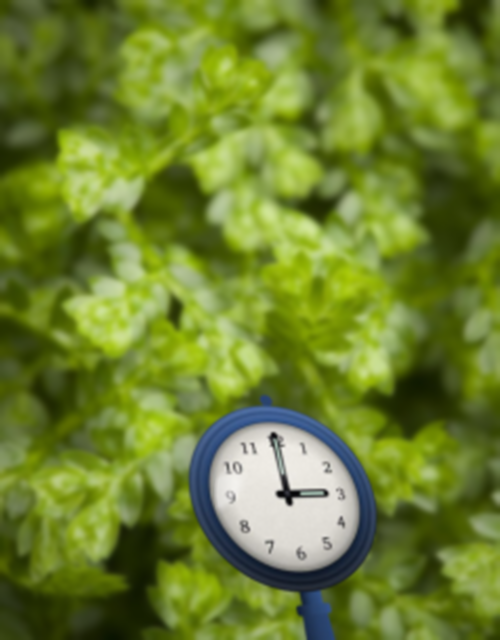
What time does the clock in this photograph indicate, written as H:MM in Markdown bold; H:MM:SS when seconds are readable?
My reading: **3:00**
